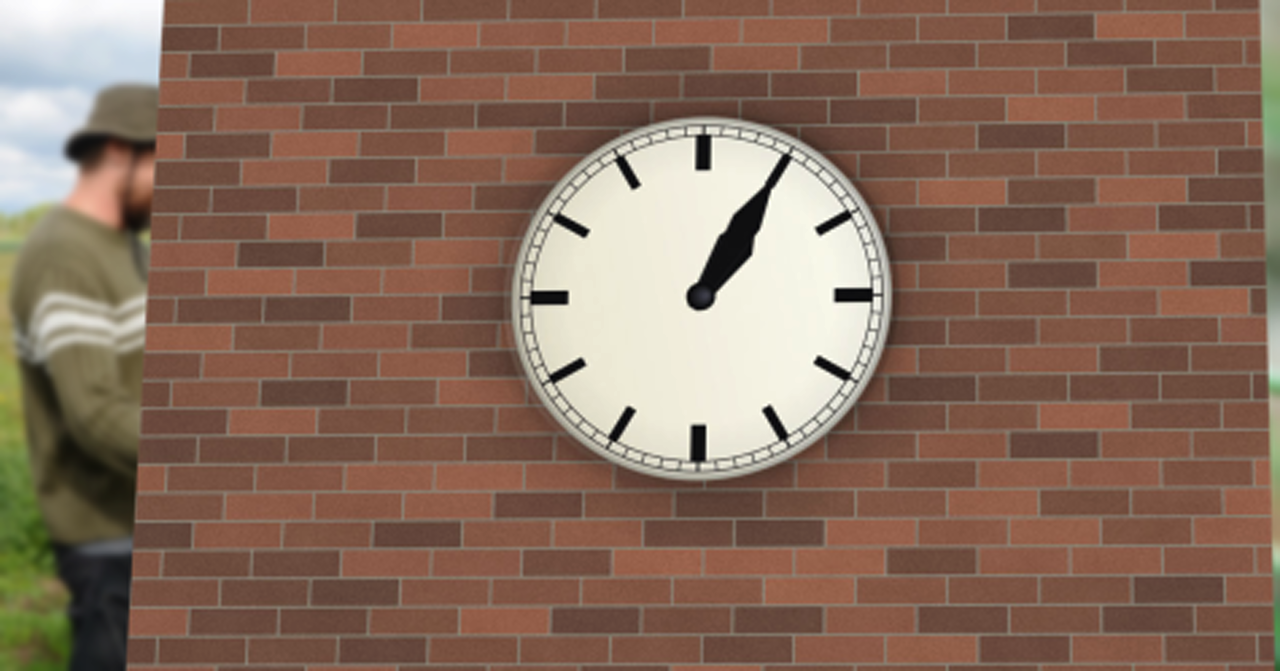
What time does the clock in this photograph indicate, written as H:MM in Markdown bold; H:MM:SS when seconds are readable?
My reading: **1:05**
